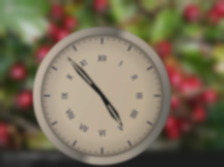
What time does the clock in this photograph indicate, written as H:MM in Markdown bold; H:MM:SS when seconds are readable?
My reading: **4:53**
